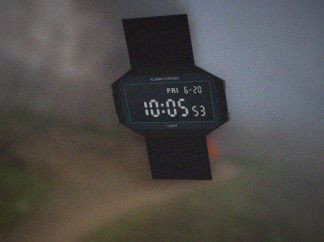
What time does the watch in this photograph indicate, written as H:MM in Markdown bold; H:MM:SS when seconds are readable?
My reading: **10:05:53**
